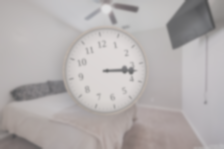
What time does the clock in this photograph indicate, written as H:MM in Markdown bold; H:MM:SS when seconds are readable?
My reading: **3:17**
